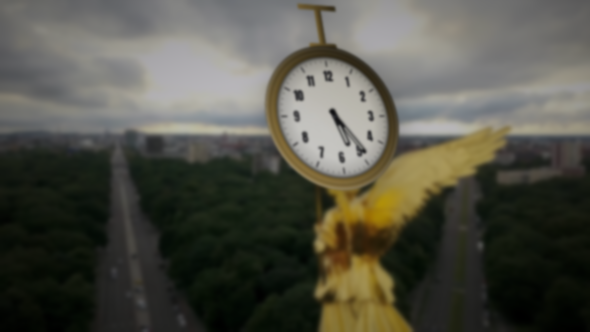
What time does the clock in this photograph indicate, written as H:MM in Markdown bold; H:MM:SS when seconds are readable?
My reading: **5:24**
